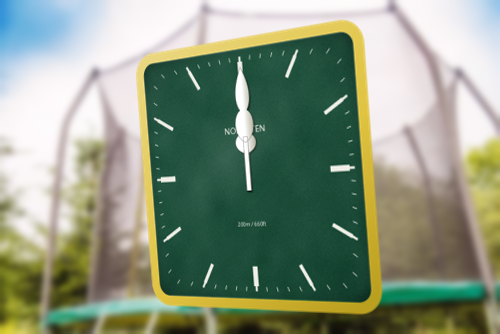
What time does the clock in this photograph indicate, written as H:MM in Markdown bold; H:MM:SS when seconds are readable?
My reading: **12:00**
